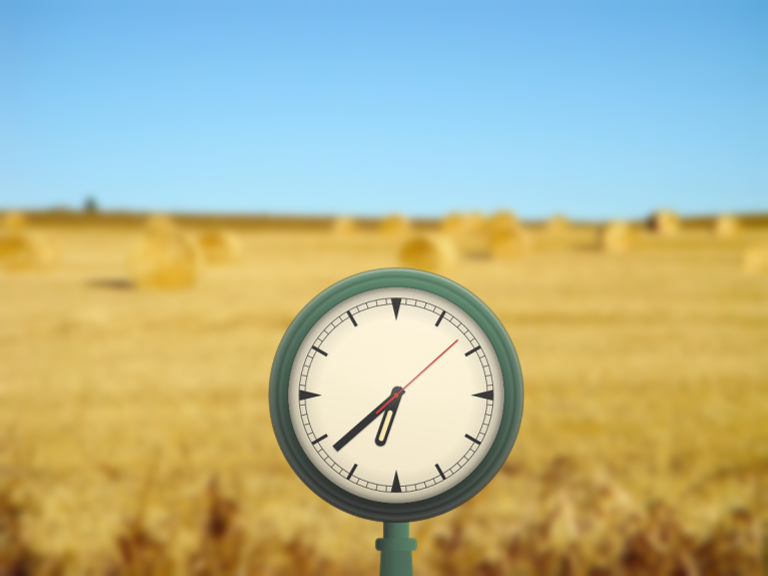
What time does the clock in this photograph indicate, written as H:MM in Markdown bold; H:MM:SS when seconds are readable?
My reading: **6:38:08**
